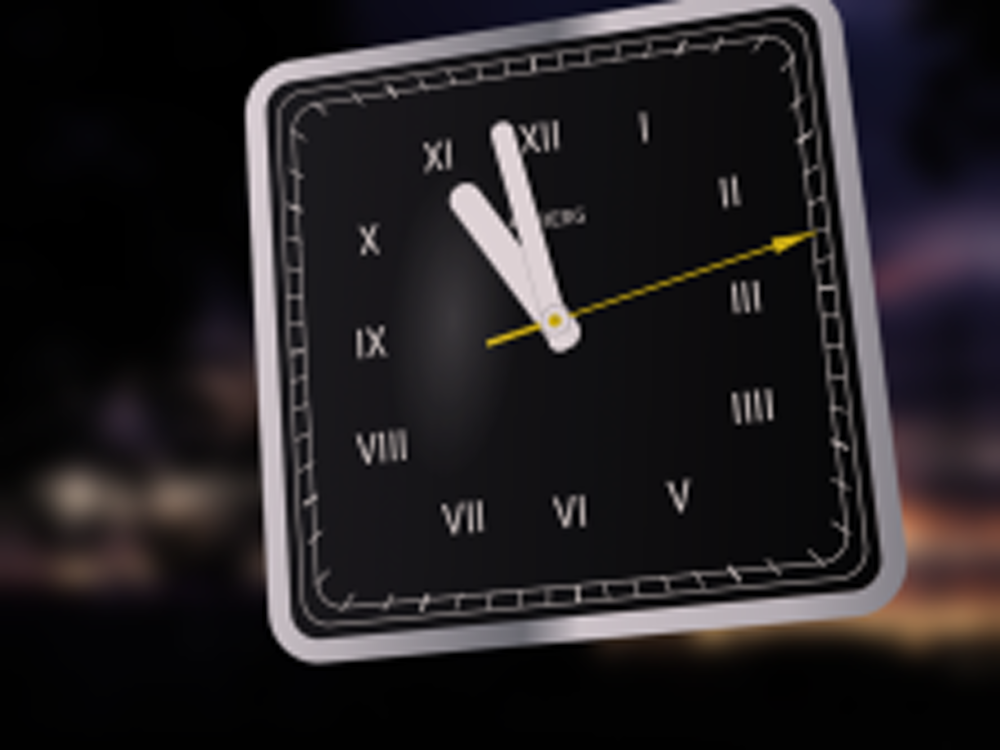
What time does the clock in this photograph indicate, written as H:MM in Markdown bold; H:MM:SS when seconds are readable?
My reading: **10:58:13**
